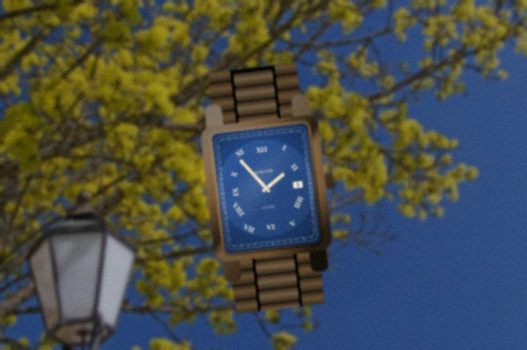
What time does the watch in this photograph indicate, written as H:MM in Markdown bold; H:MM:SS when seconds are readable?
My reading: **1:54**
